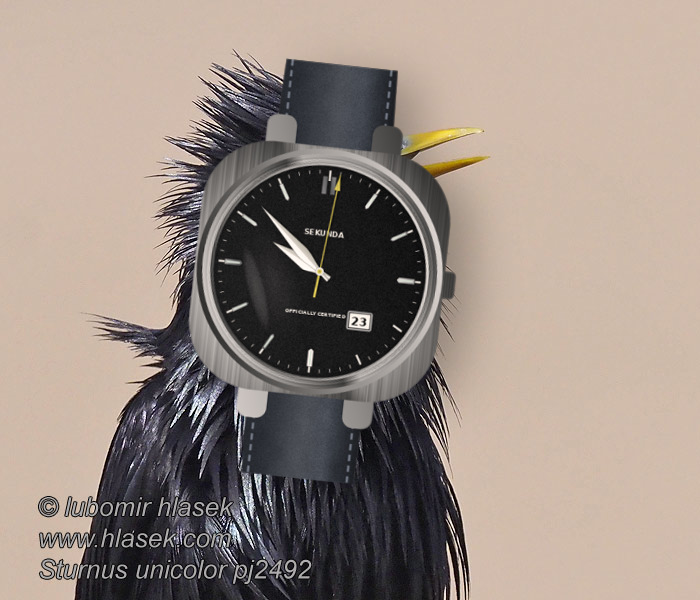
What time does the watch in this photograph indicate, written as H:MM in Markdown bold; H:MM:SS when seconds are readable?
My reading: **9:52:01**
